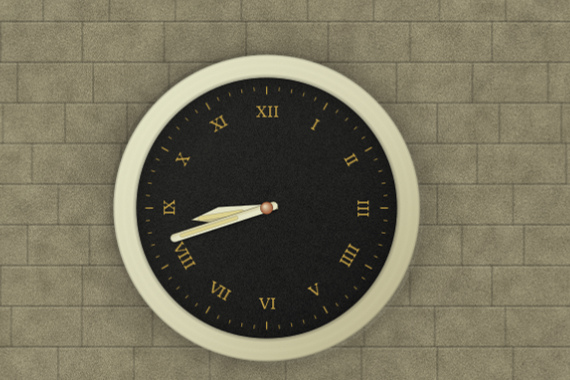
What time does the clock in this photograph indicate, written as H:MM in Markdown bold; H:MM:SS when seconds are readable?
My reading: **8:42**
